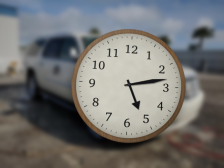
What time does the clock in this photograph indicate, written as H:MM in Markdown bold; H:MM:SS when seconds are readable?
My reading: **5:13**
